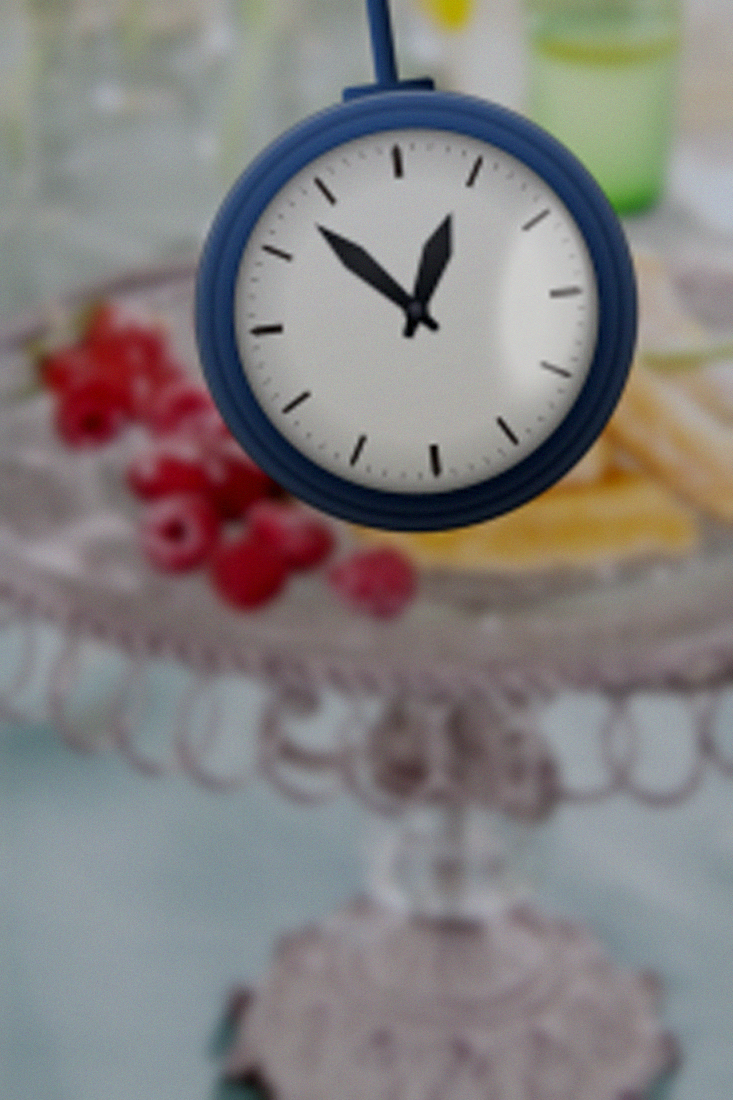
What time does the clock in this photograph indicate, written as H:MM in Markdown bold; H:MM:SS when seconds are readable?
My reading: **12:53**
